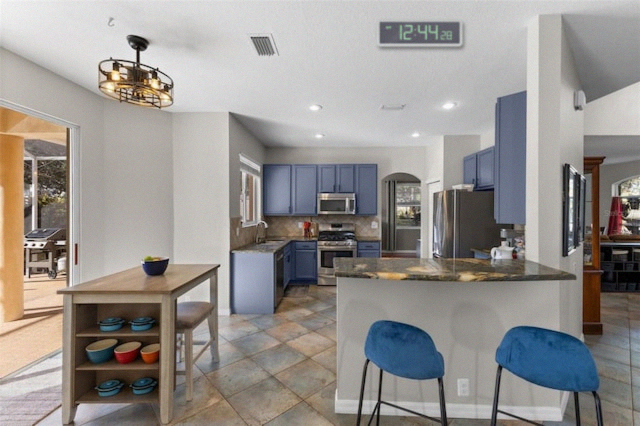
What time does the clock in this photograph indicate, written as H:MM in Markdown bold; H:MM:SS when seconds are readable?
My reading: **12:44**
